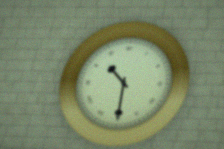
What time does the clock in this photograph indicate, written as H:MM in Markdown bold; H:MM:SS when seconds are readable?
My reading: **10:30**
